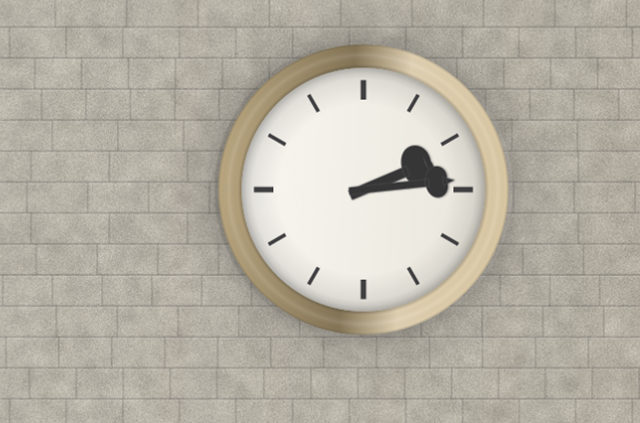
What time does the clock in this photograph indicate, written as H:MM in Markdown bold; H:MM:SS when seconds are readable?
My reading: **2:14**
